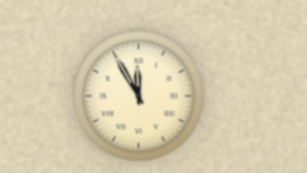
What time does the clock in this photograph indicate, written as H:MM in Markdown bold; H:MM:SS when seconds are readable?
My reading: **11:55**
